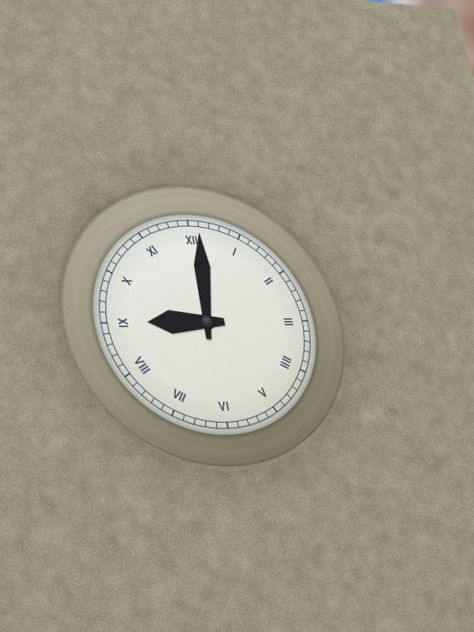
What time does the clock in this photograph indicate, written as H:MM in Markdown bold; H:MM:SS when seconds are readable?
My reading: **9:01**
